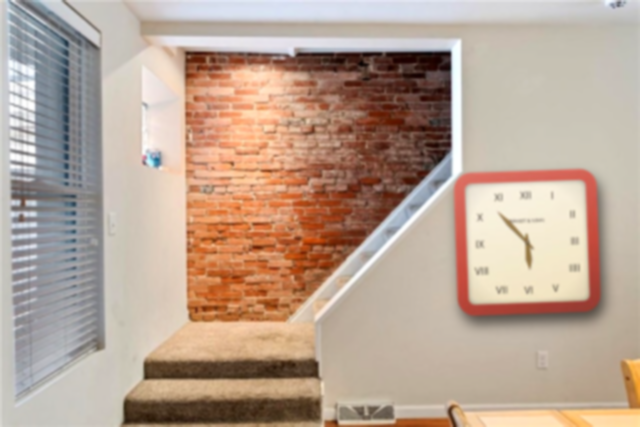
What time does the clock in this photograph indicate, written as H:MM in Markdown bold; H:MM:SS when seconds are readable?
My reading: **5:53**
